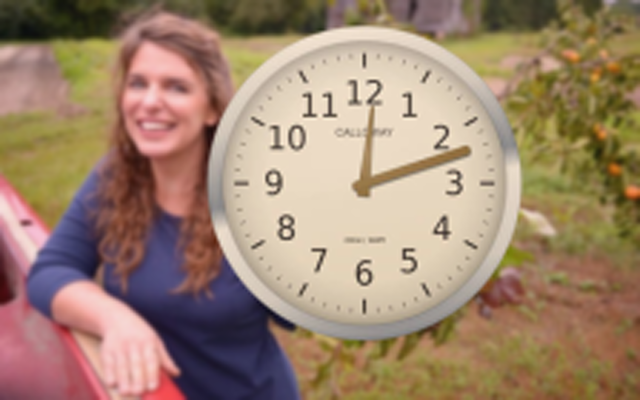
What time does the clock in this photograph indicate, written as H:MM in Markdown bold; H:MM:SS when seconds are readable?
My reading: **12:12**
